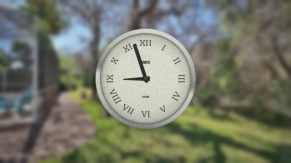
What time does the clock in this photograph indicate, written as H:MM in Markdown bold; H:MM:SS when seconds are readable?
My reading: **8:57**
